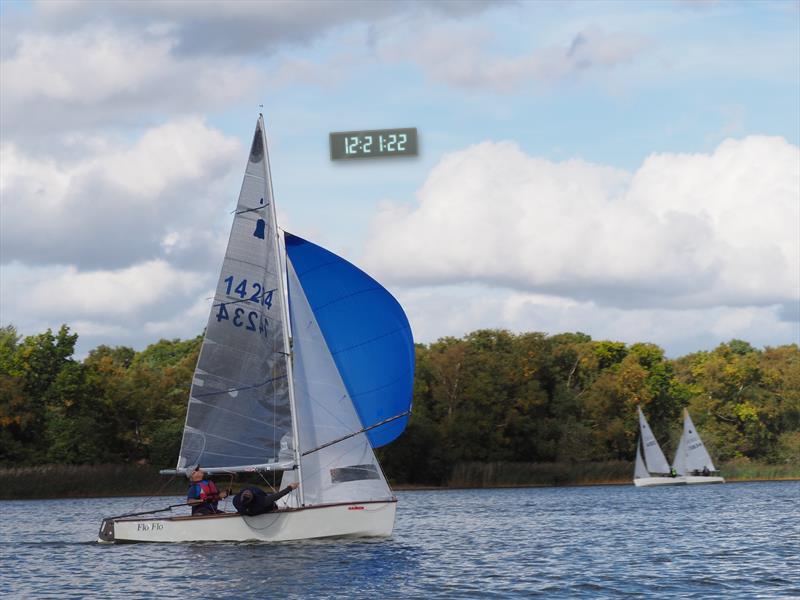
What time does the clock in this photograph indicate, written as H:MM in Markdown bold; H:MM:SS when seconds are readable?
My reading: **12:21:22**
